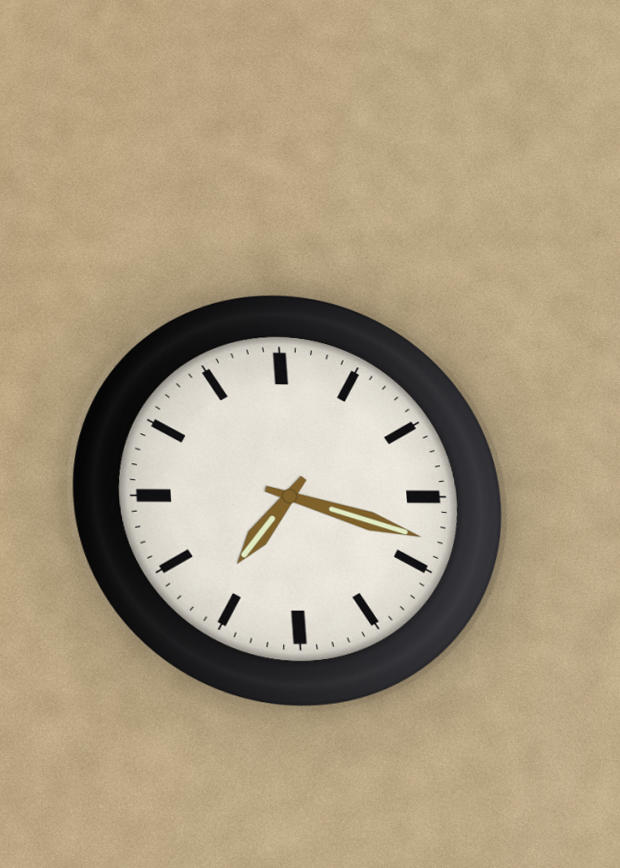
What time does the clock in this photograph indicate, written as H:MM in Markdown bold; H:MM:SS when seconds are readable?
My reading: **7:18**
